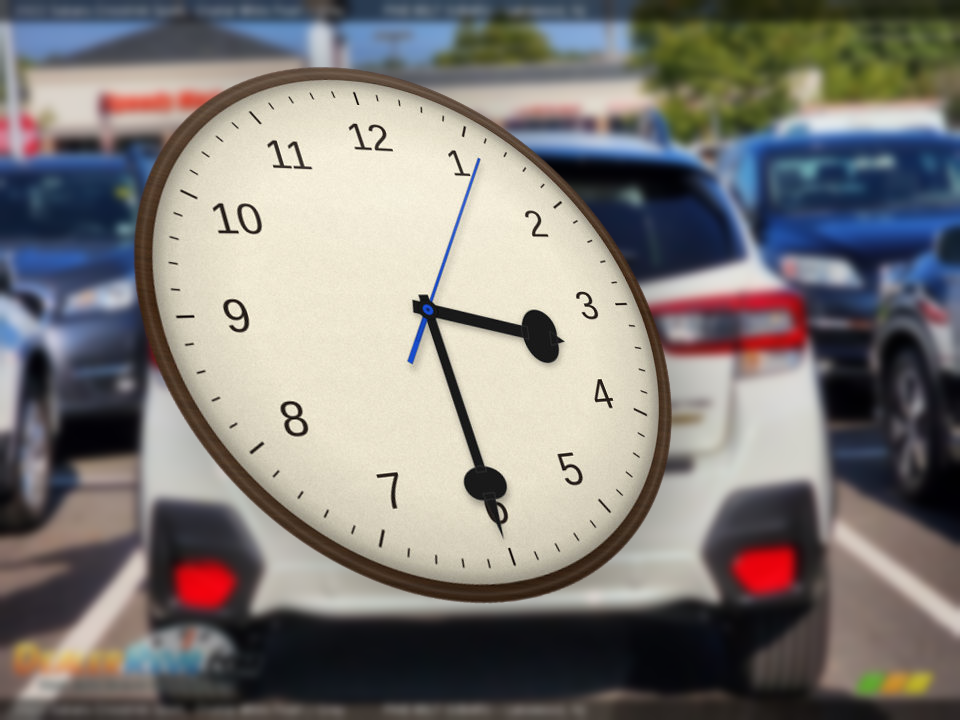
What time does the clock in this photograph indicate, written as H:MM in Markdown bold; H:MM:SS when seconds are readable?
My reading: **3:30:06**
